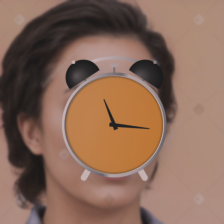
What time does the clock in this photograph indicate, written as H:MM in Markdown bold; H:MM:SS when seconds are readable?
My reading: **11:16**
